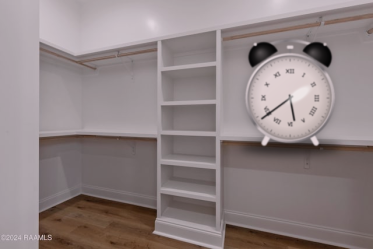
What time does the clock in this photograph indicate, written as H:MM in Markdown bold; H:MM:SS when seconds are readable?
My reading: **5:39**
